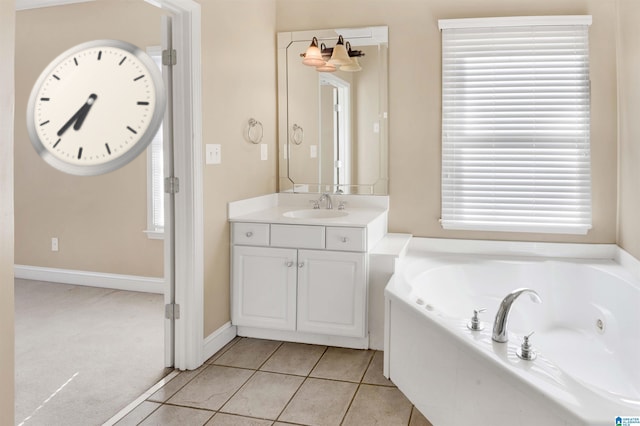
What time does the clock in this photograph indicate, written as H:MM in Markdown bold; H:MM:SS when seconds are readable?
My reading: **6:36**
